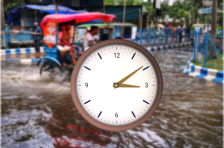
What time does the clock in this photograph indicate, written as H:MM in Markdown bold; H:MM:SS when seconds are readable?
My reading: **3:09**
